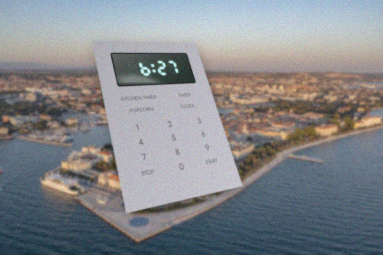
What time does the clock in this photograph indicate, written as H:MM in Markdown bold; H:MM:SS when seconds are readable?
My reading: **6:27**
